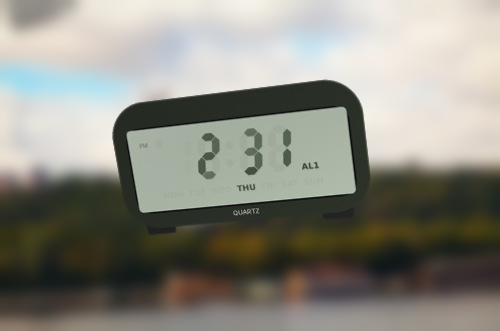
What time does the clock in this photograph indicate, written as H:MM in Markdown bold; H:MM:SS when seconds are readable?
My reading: **2:31**
